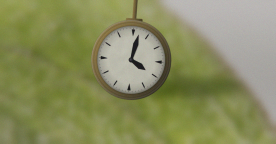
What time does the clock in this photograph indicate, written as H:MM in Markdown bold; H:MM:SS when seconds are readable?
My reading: **4:02**
